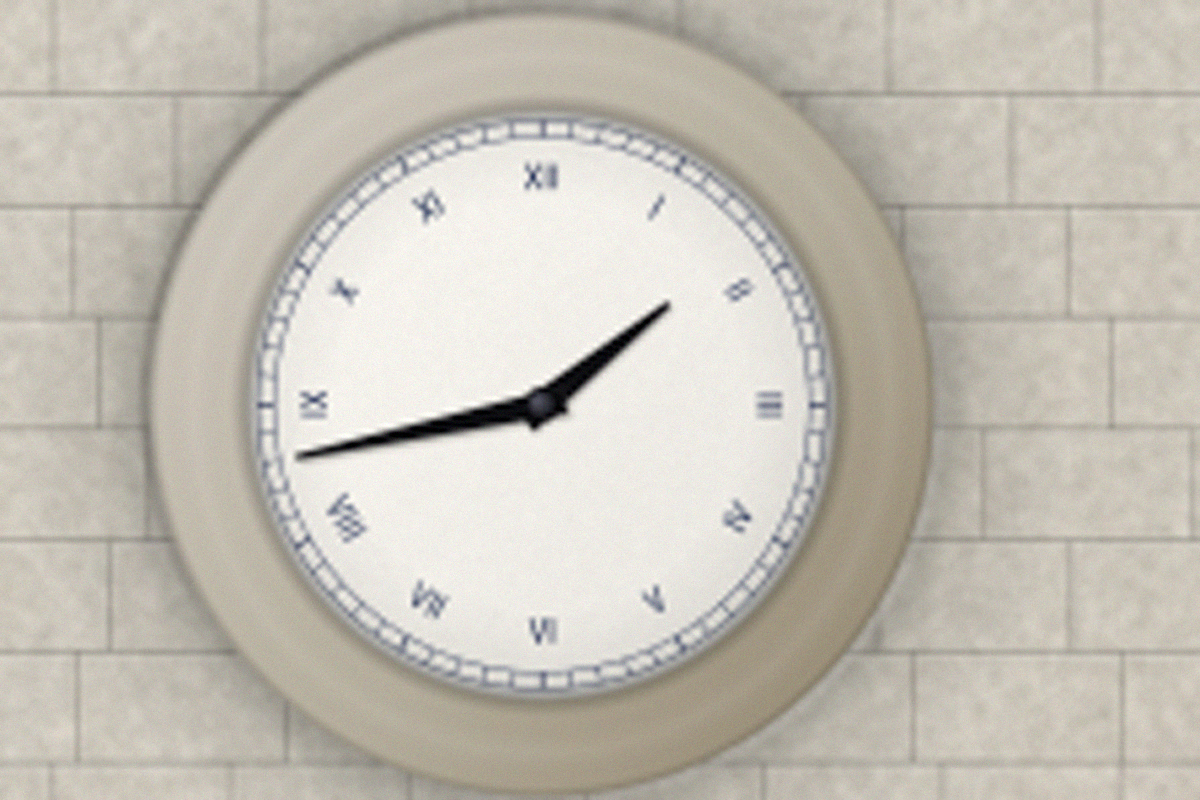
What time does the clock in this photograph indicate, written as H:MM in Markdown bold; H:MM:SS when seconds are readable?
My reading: **1:43**
